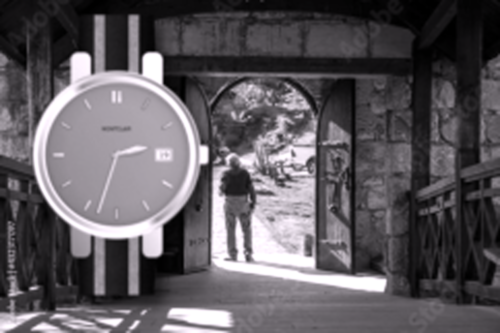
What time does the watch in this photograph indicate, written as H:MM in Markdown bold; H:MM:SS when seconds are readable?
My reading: **2:33**
